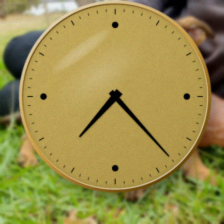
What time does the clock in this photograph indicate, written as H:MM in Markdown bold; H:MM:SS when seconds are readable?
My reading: **7:23**
